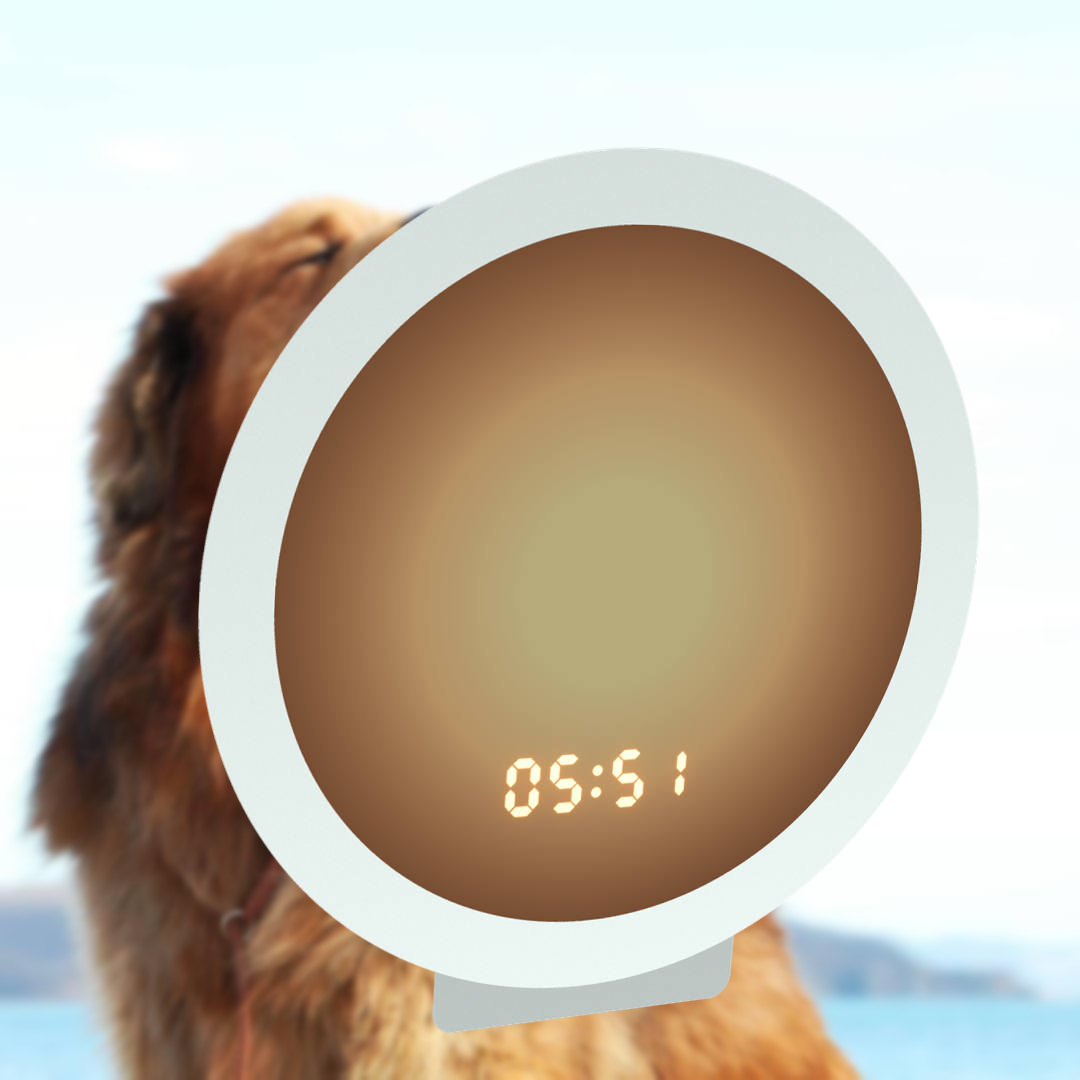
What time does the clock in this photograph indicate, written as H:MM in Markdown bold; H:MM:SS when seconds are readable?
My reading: **5:51**
